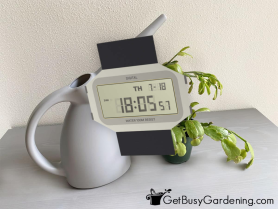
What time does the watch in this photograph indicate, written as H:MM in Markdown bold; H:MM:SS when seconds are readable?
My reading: **18:05:57**
